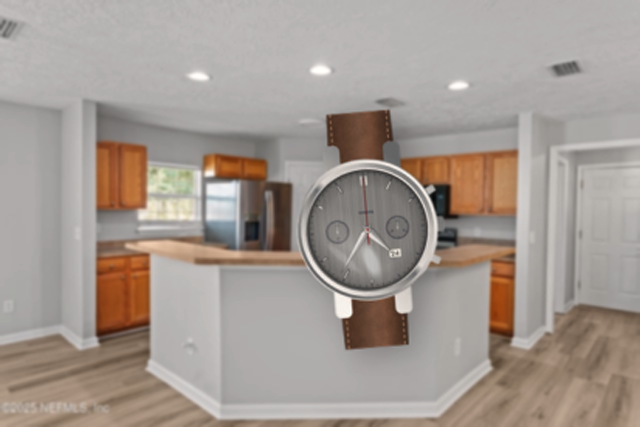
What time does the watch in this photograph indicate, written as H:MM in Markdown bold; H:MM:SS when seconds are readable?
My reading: **4:36**
